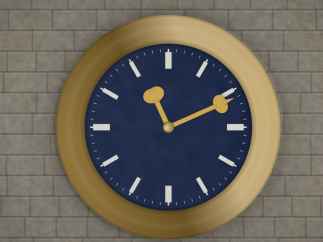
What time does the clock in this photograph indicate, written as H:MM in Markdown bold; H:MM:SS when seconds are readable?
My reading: **11:11**
